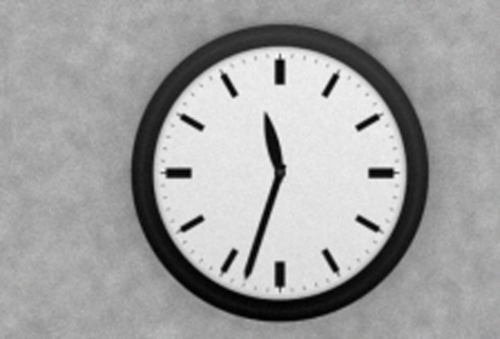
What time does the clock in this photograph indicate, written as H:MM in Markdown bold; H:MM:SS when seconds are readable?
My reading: **11:33**
